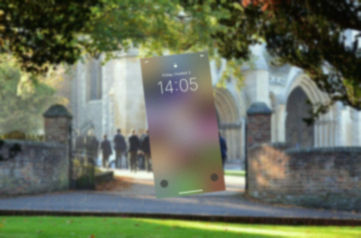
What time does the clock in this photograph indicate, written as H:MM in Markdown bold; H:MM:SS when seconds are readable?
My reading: **14:05**
